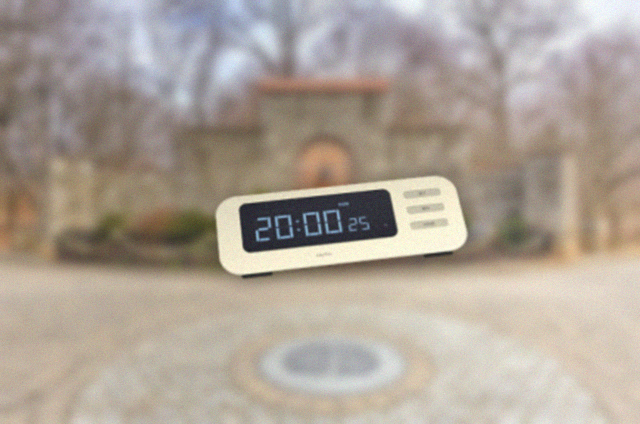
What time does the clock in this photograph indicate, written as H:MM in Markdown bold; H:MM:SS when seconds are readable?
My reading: **20:00:25**
